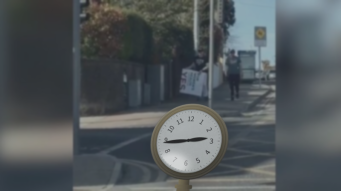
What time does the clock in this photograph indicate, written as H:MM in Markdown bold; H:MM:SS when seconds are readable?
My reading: **2:44**
